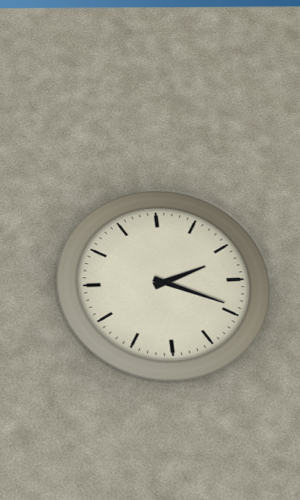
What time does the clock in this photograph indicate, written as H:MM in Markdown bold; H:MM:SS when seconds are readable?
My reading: **2:19**
